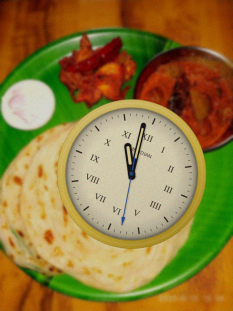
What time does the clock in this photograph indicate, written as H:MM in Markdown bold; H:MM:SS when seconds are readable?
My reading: **10:58:28**
